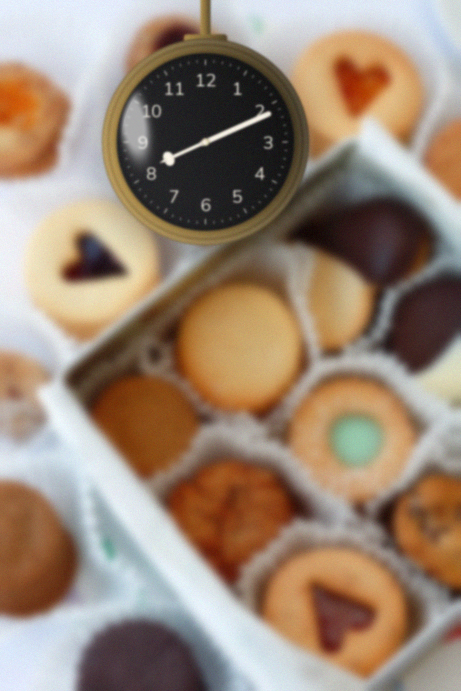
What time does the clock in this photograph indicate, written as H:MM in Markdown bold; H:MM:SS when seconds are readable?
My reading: **8:11**
